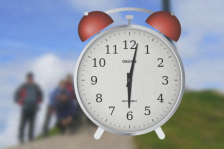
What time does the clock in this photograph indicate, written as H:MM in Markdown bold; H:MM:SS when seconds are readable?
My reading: **6:02**
